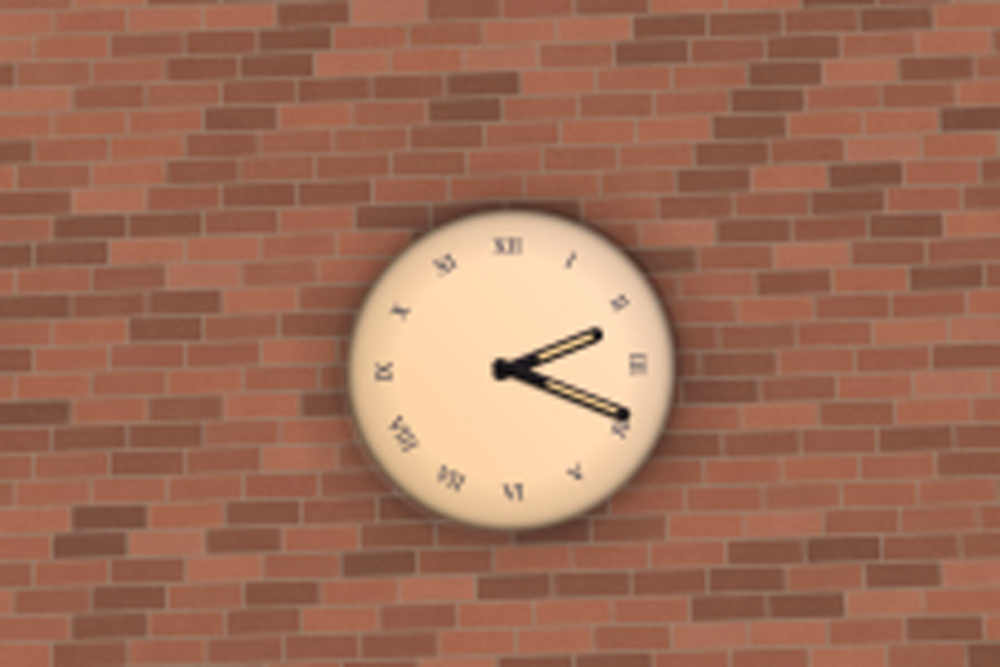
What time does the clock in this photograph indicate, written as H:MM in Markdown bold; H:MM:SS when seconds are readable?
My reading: **2:19**
